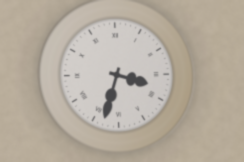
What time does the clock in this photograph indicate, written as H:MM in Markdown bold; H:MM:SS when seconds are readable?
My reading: **3:33**
